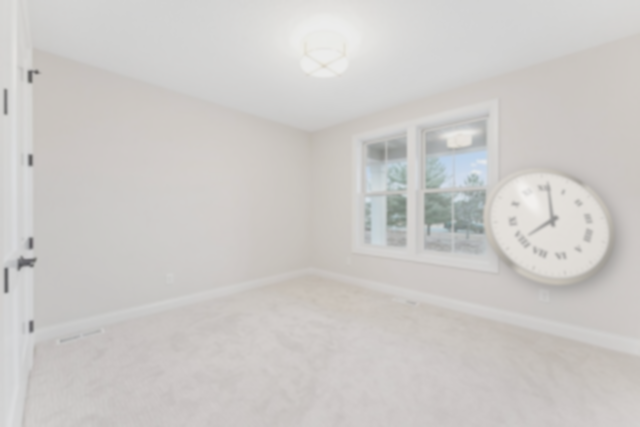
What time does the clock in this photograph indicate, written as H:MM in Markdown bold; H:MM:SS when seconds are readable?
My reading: **8:01**
